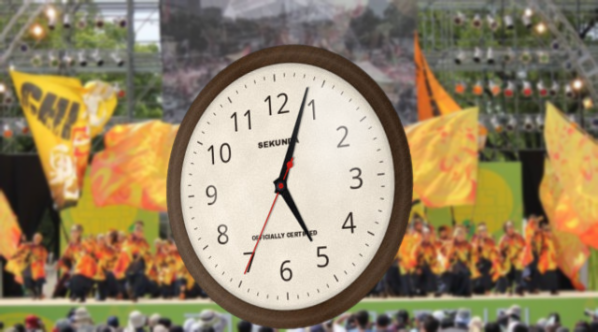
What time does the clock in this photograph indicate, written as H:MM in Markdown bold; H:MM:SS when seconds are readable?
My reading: **5:03:35**
